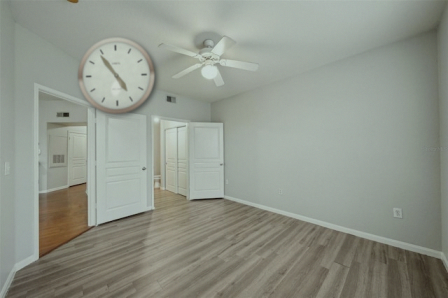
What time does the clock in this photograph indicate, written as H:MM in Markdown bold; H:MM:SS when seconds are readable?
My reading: **4:54**
